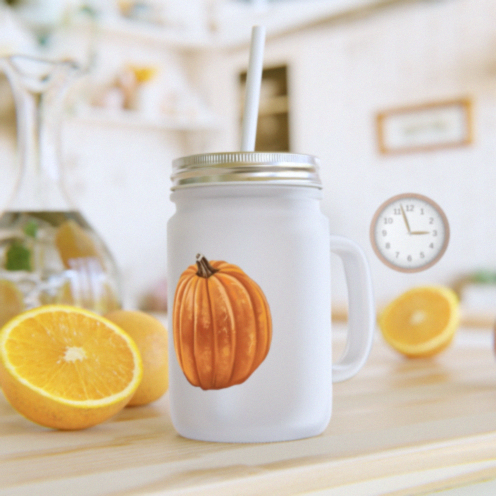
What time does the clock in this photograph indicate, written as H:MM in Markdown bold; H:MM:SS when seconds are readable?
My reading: **2:57**
